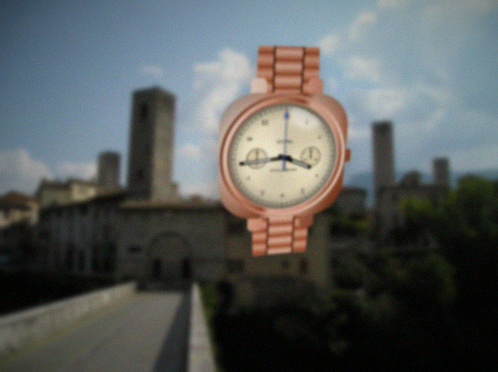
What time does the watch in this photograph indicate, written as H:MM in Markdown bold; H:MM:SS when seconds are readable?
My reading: **3:44**
